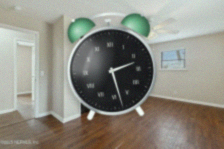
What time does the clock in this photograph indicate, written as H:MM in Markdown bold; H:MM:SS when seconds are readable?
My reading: **2:28**
